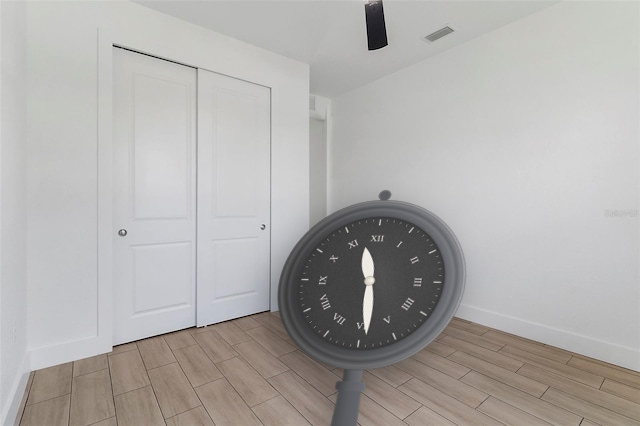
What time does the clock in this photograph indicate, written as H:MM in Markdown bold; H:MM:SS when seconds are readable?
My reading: **11:29**
